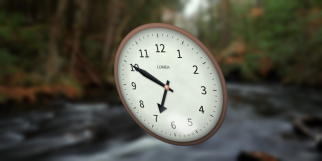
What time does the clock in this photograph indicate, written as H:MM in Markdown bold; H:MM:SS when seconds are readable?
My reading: **6:50**
